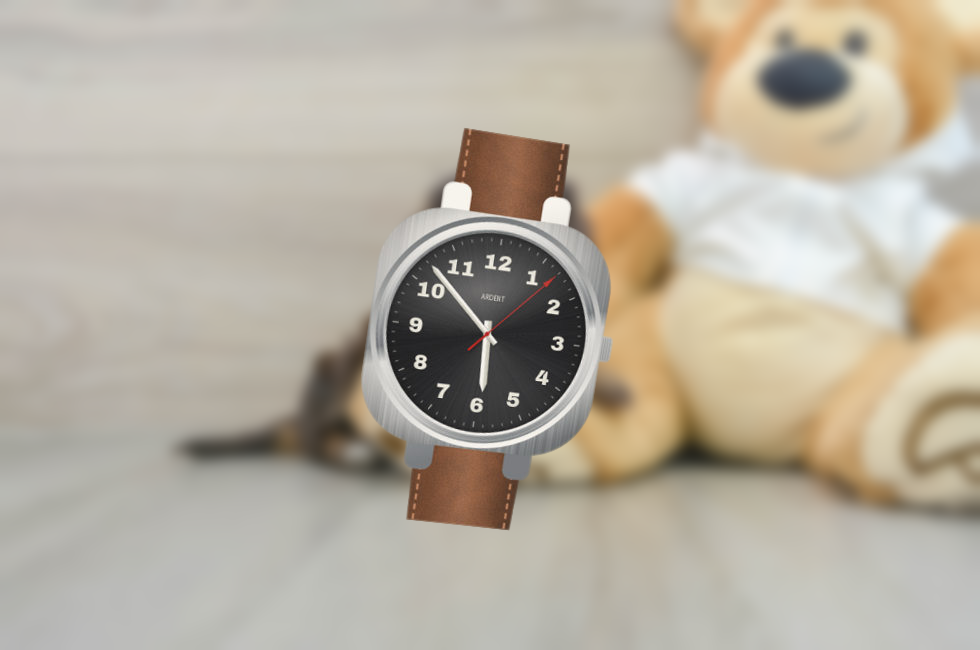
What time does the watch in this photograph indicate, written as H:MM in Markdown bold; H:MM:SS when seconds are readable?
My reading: **5:52:07**
